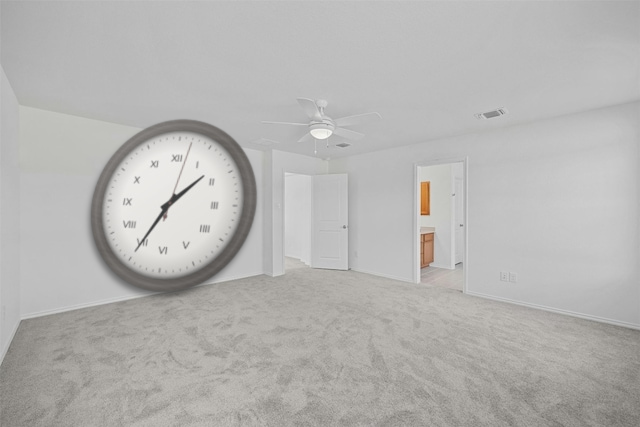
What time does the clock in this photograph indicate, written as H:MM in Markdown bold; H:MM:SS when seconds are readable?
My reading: **1:35:02**
